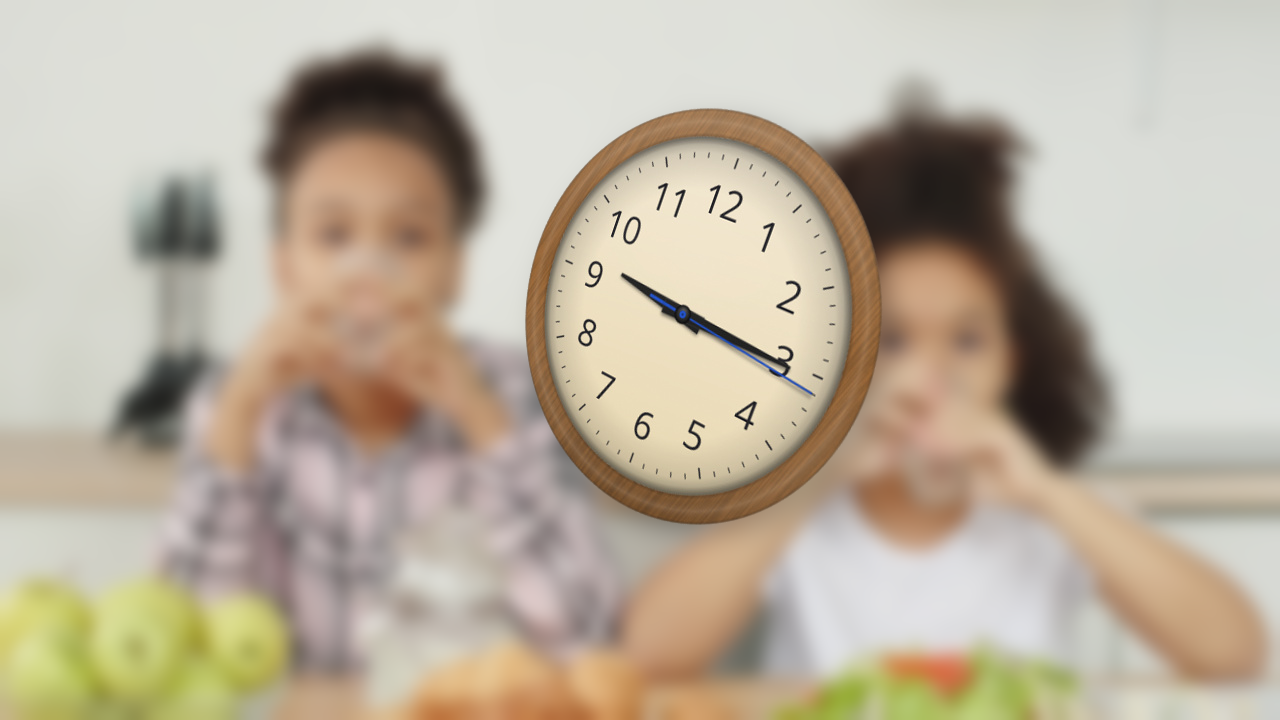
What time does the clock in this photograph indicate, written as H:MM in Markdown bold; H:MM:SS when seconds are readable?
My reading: **9:15:16**
